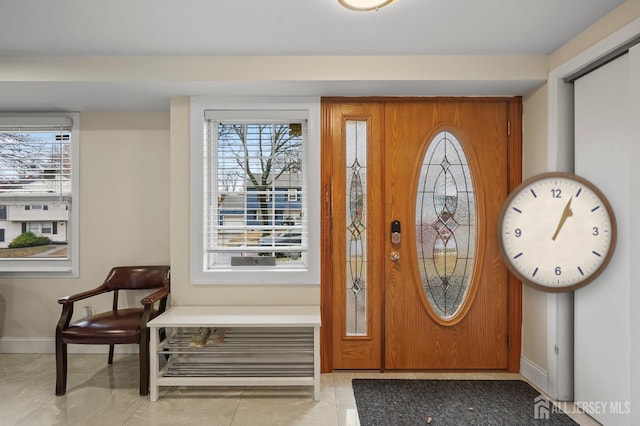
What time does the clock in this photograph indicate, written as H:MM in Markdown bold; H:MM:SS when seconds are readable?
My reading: **1:04**
